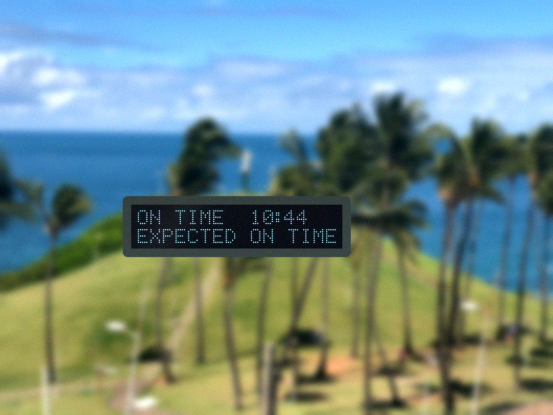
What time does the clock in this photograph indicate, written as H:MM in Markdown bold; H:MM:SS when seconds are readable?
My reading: **10:44**
